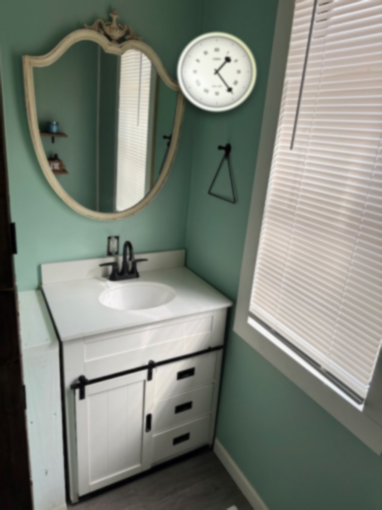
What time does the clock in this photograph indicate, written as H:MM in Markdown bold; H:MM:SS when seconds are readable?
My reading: **1:24**
